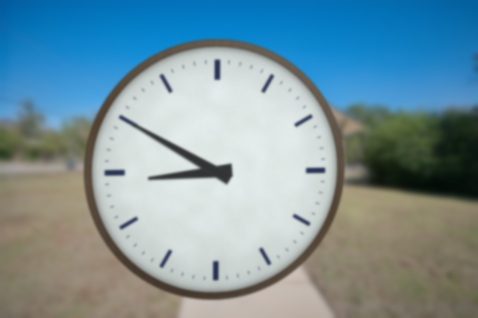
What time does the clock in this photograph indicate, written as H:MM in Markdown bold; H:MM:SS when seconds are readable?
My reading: **8:50**
